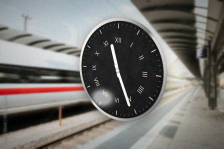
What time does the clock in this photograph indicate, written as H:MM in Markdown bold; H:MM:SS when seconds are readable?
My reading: **11:26**
